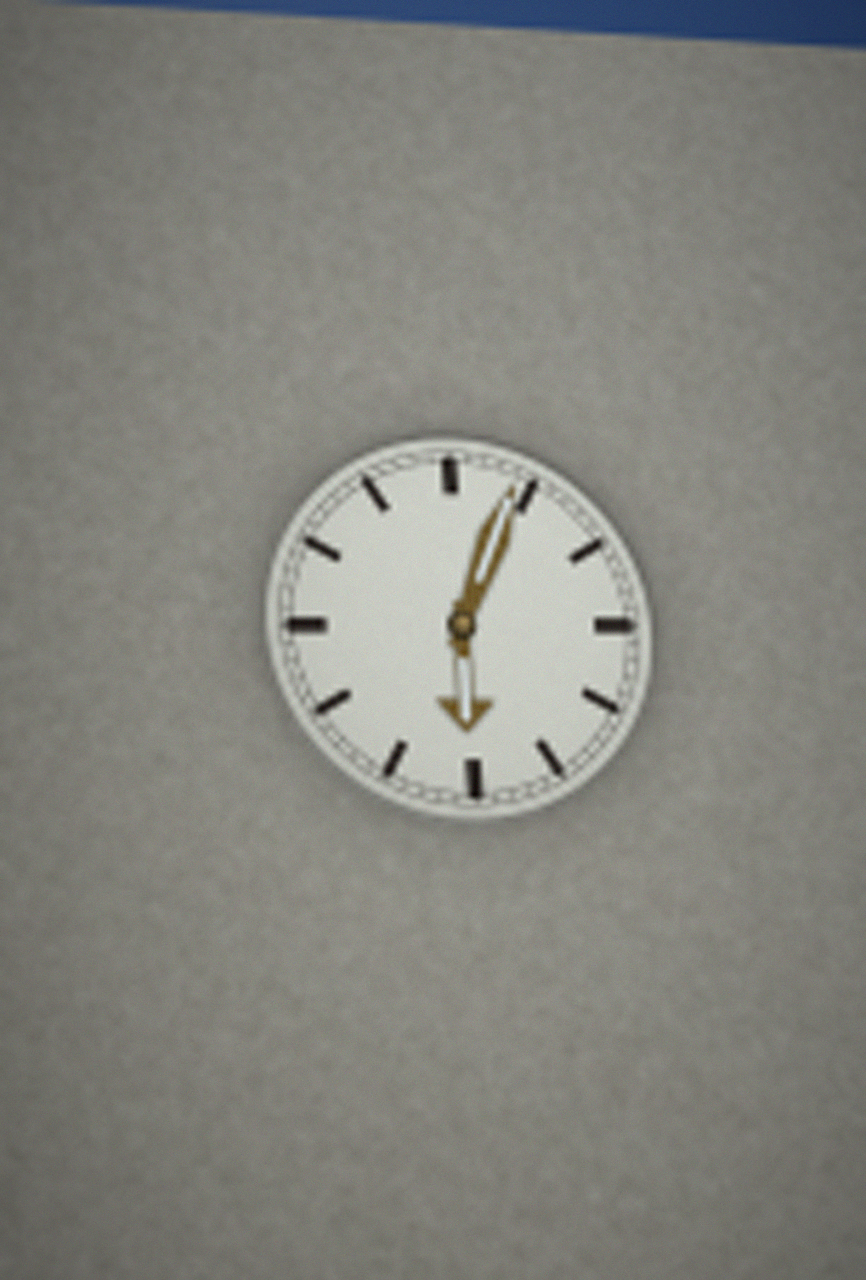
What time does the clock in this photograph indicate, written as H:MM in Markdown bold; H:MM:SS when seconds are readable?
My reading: **6:04**
